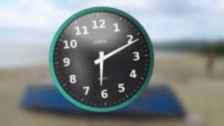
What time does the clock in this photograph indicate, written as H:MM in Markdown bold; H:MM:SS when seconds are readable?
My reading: **6:11**
